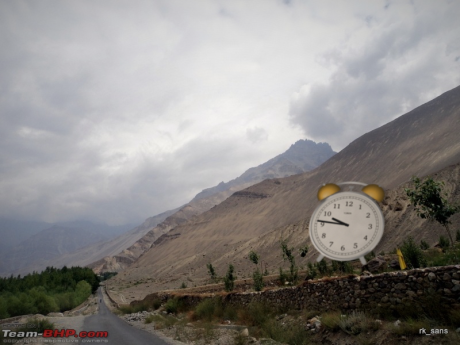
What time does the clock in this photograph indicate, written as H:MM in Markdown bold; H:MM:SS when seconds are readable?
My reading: **9:46**
